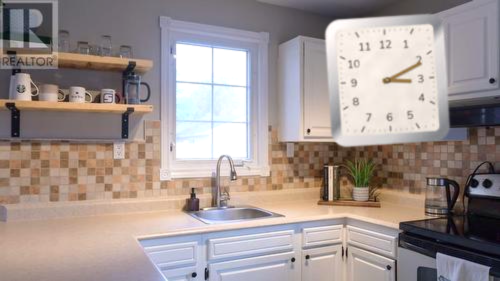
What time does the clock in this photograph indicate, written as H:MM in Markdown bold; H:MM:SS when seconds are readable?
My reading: **3:11**
